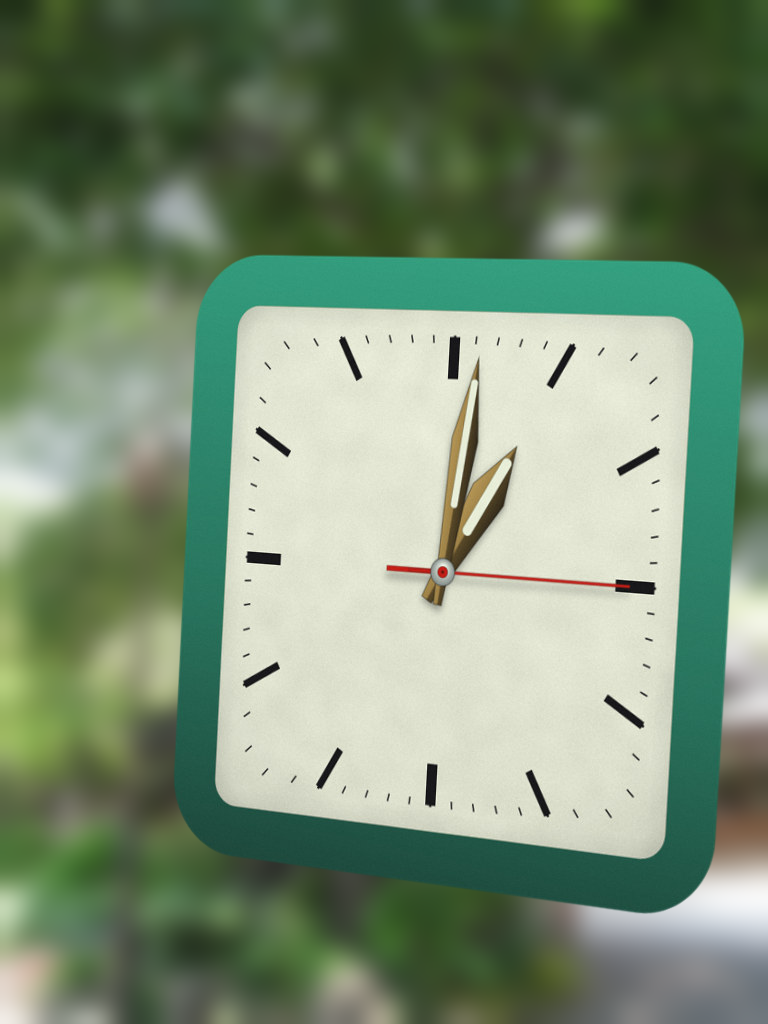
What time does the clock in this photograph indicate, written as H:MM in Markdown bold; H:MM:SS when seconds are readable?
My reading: **1:01:15**
